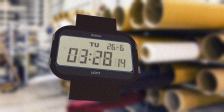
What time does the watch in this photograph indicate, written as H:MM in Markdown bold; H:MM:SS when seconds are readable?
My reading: **3:28:14**
